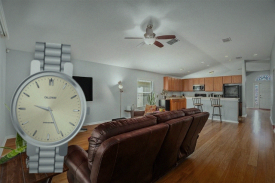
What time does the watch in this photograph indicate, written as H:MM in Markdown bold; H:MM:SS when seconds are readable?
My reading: **9:26**
